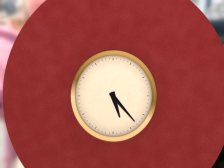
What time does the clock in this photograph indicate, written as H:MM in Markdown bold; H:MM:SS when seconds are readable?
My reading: **5:23**
